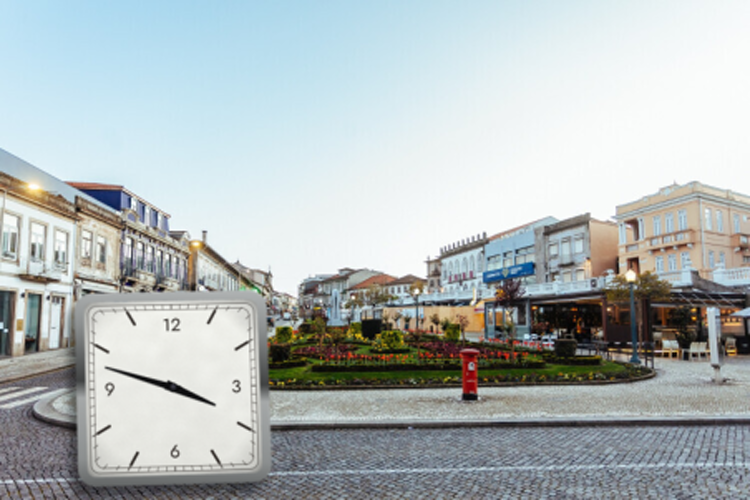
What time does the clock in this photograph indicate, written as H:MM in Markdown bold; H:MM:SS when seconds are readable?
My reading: **3:48**
